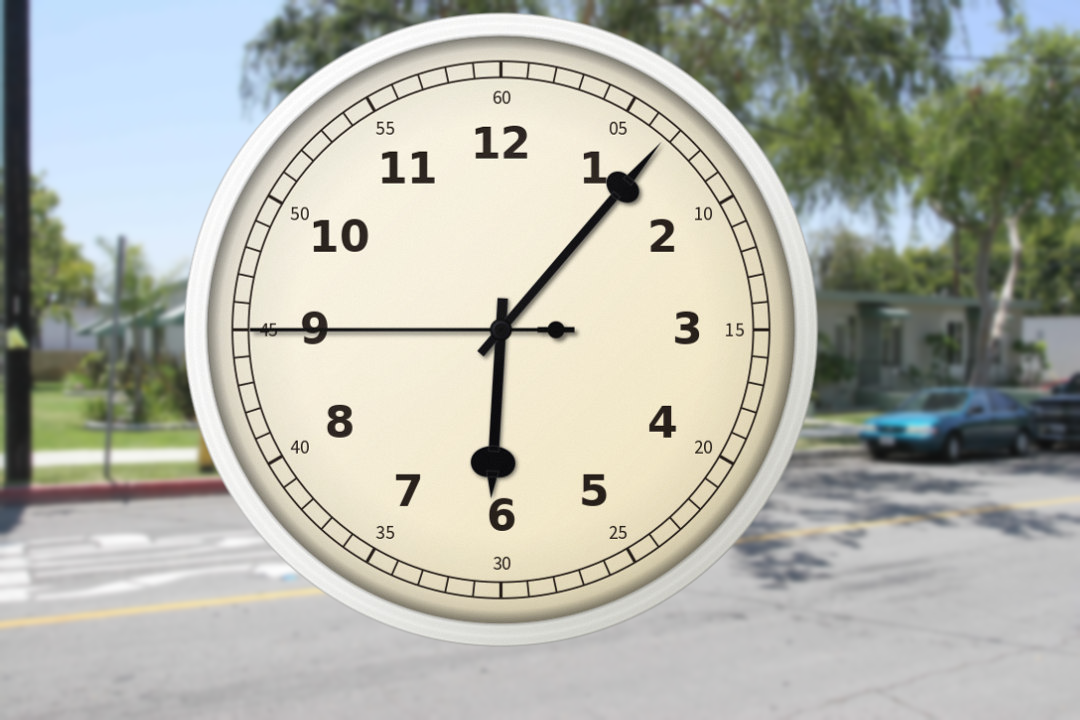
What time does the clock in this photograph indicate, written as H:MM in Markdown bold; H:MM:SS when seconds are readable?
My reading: **6:06:45**
